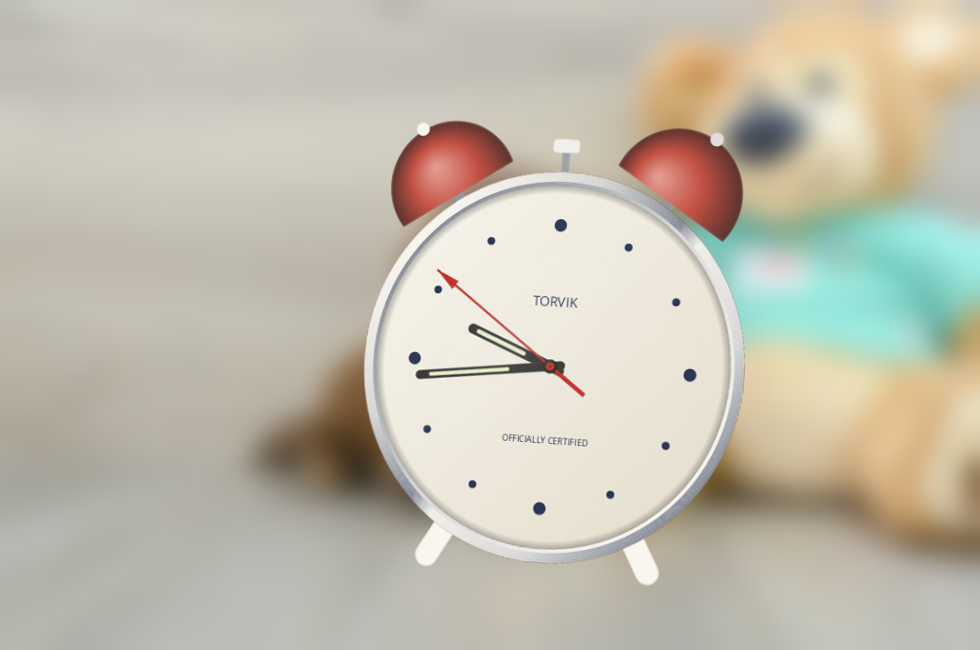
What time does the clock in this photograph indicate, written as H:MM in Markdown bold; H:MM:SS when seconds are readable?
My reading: **9:43:51**
